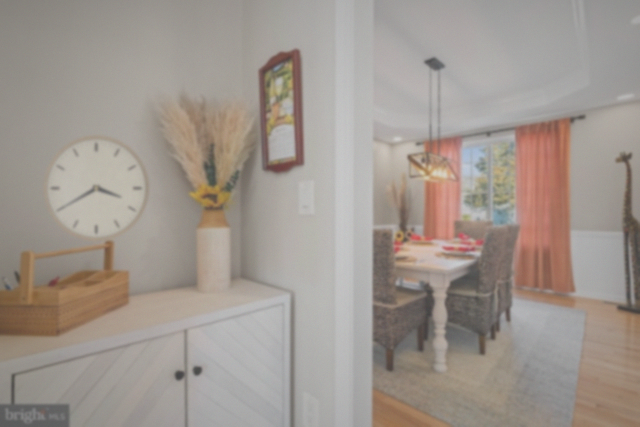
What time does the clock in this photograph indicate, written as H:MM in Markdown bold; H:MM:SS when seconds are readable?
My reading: **3:40**
